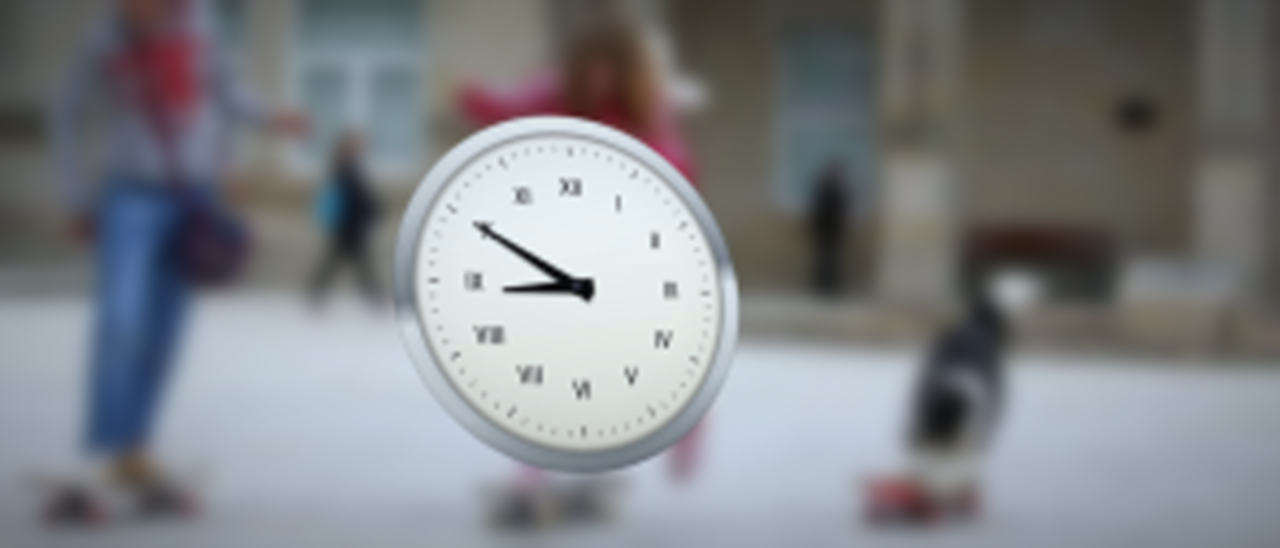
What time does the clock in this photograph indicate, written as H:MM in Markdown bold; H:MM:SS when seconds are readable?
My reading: **8:50**
